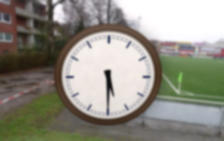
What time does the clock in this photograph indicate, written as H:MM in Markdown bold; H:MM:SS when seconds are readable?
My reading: **5:30**
